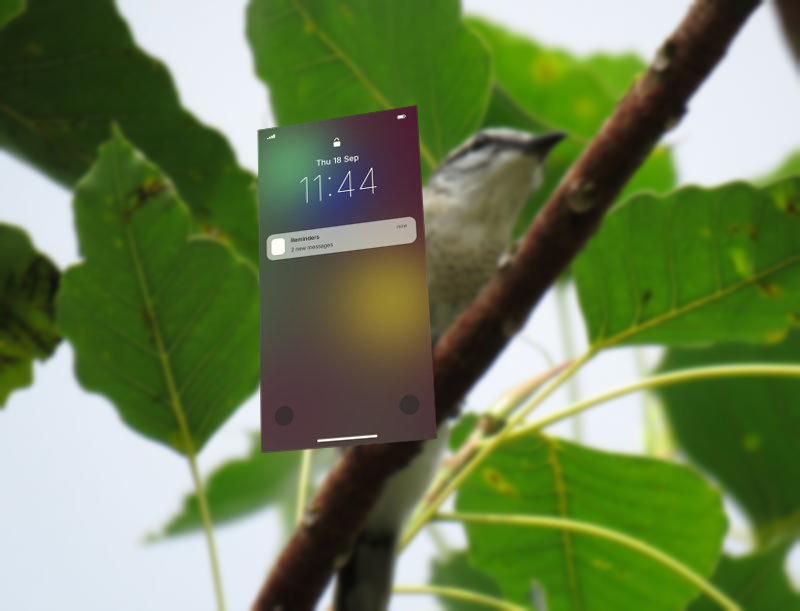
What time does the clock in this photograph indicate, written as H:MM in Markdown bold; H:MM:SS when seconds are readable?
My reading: **11:44**
